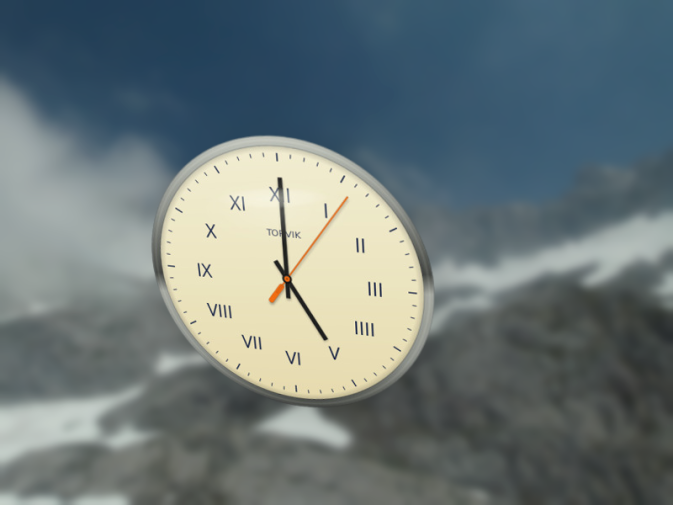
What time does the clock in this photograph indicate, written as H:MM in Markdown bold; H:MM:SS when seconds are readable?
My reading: **5:00:06**
